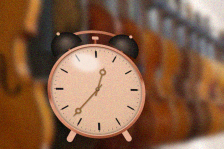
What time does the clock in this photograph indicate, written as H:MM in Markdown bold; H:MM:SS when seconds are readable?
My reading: **12:37**
